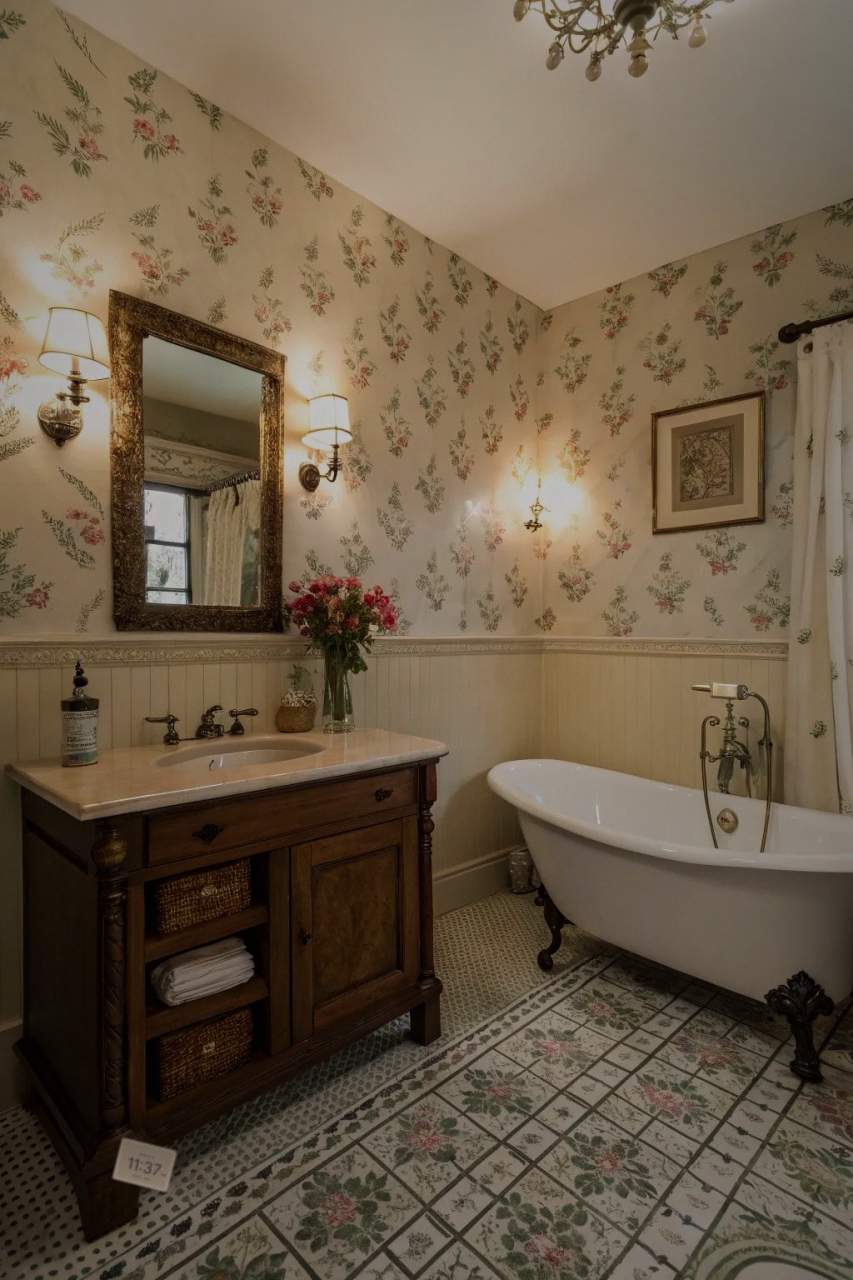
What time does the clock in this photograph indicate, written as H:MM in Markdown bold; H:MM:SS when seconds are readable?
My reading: **11:37**
